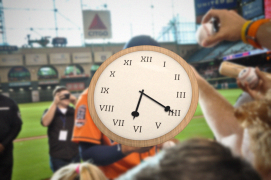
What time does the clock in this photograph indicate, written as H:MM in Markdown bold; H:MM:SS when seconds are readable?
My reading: **6:20**
